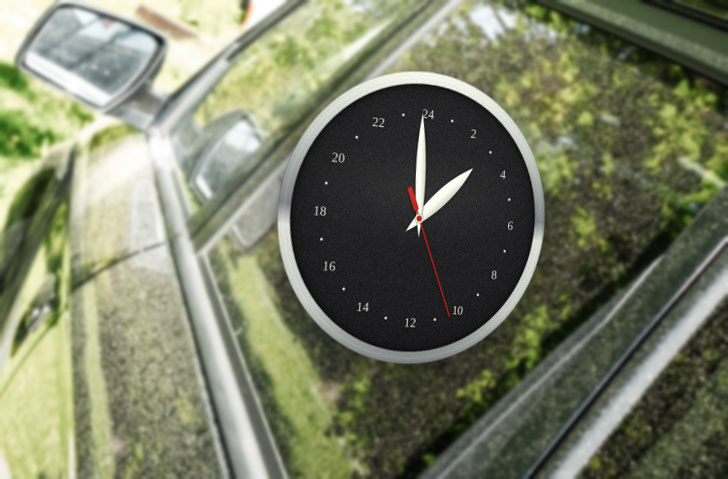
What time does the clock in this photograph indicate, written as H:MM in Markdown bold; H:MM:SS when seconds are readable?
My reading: **2:59:26**
